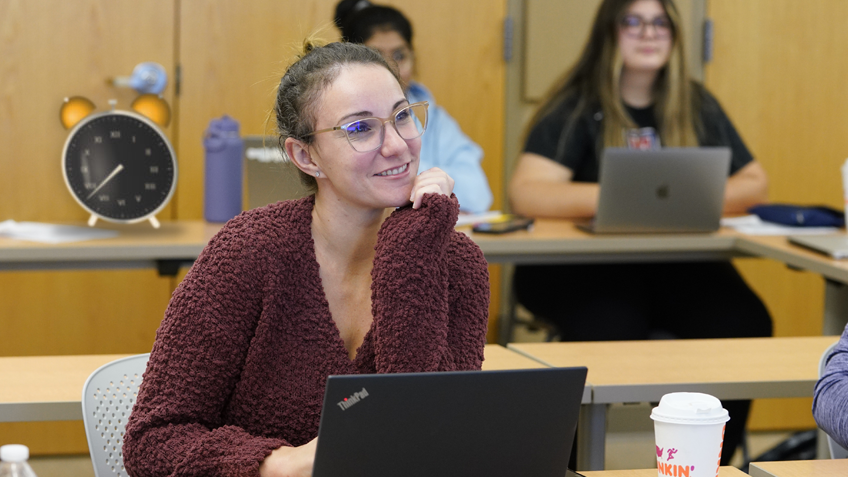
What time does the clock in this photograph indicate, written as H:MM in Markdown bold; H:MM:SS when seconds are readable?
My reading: **7:38**
